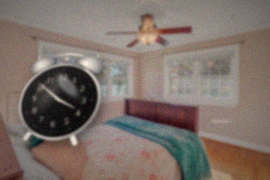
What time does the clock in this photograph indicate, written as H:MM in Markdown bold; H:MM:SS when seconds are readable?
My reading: **3:51**
